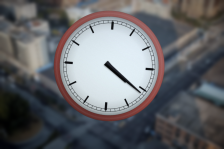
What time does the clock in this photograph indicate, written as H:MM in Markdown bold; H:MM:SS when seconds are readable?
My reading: **4:21**
